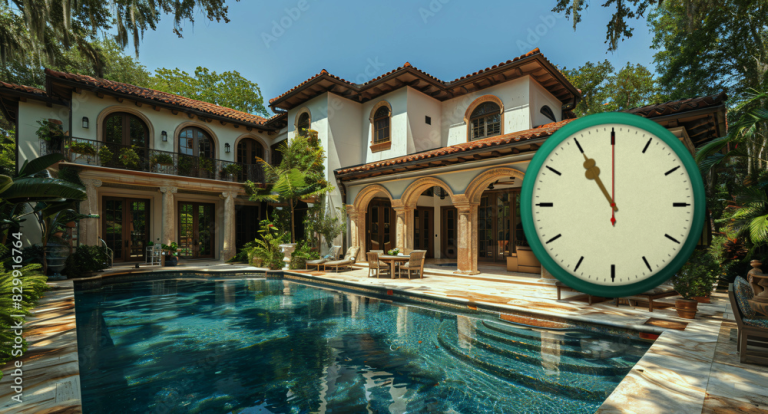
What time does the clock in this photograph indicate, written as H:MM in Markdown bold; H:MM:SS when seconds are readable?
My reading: **10:55:00**
